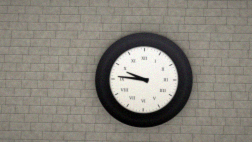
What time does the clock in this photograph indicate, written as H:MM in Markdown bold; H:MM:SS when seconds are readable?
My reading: **9:46**
